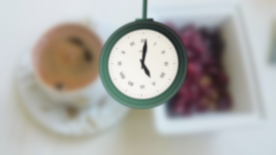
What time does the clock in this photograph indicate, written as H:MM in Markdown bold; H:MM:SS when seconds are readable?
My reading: **5:01**
